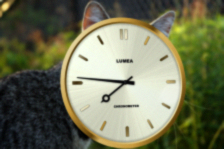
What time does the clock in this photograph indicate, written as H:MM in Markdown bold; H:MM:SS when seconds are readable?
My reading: **7:46**
